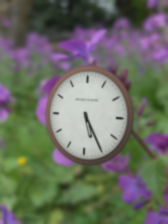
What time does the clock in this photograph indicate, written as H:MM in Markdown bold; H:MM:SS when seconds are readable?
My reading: **5:25**
